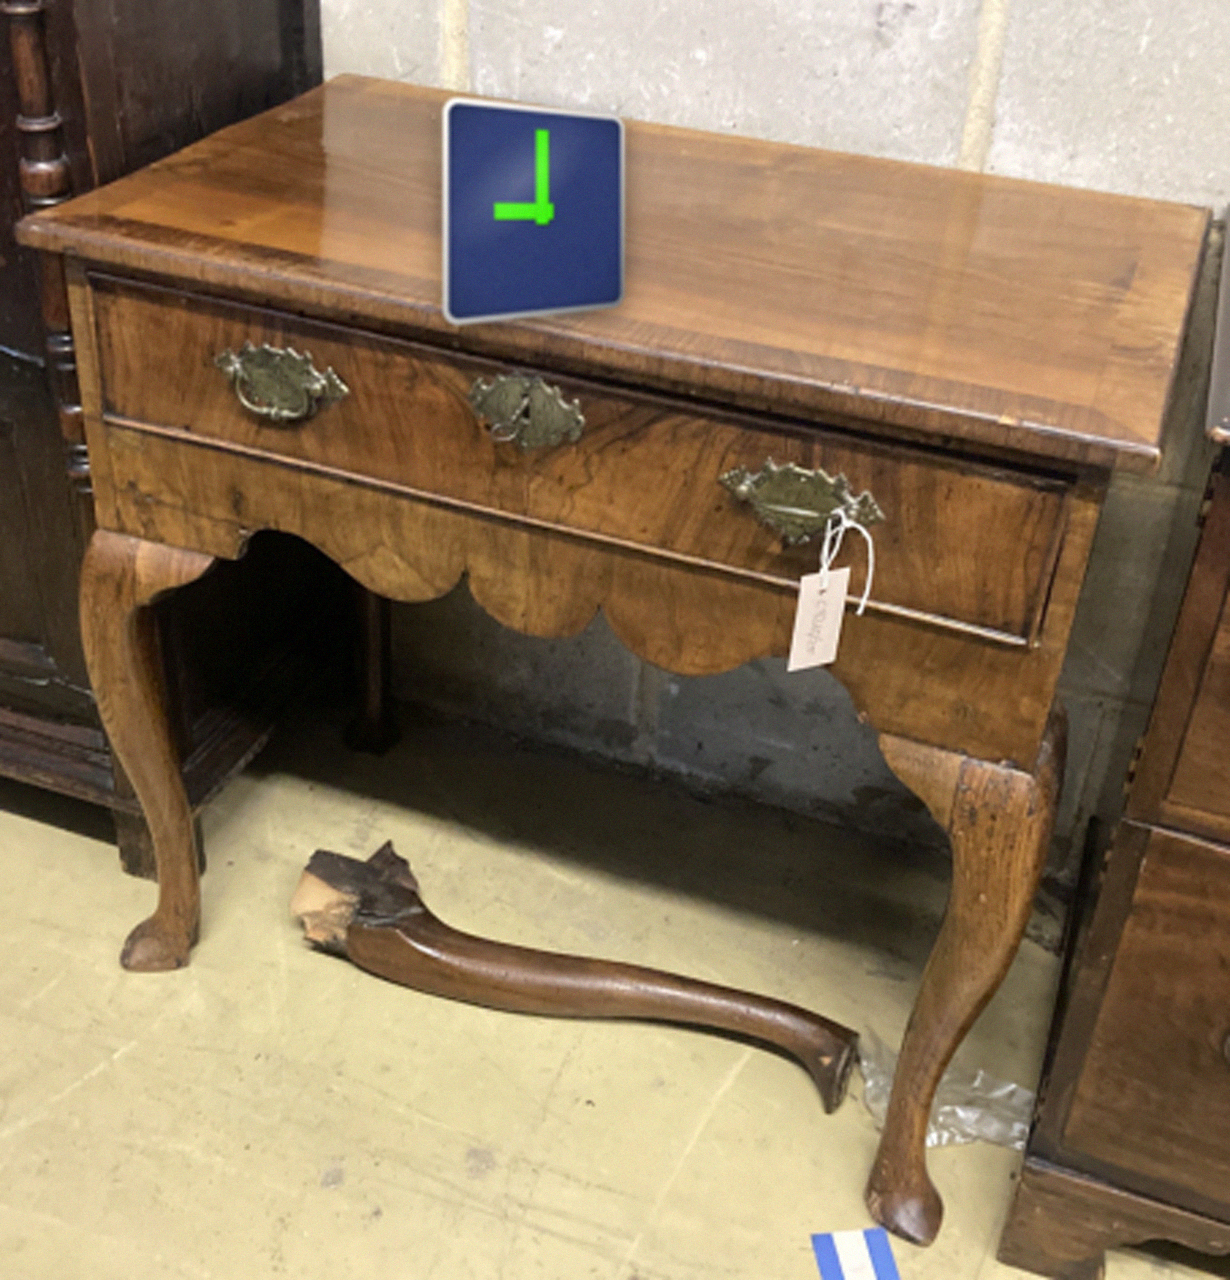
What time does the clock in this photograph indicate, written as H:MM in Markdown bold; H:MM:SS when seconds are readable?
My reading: **9:00**
